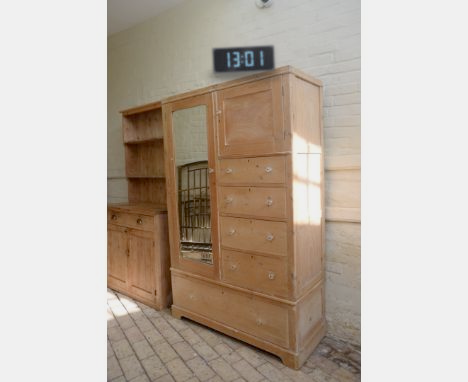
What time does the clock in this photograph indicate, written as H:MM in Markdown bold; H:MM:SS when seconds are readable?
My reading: **13:01**
